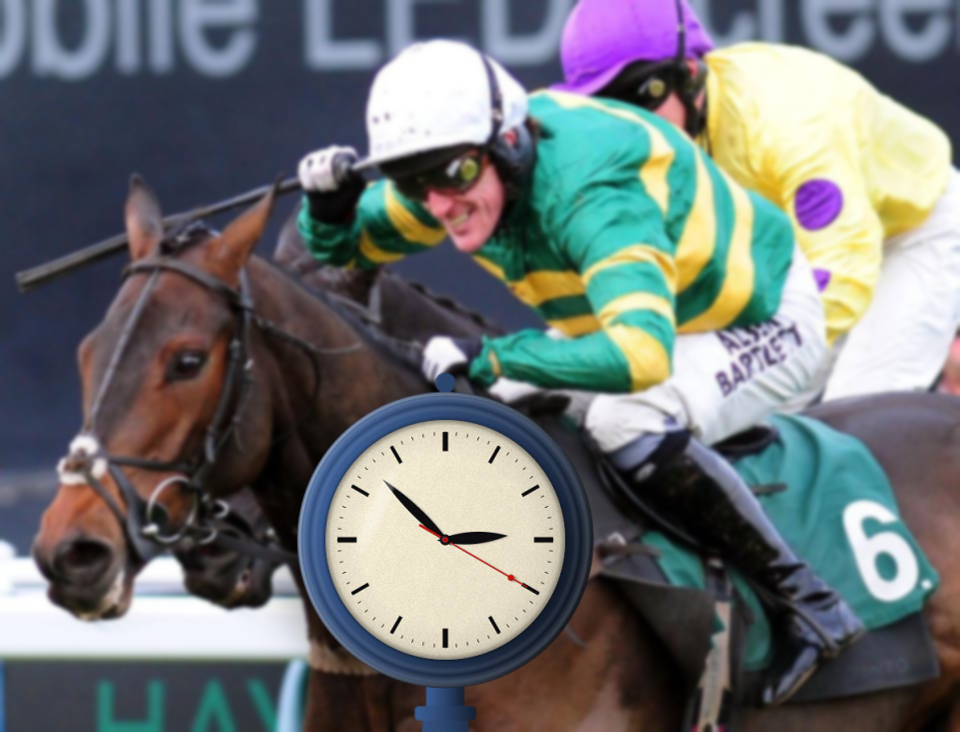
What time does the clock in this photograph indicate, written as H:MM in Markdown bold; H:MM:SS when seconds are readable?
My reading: **2:52:20**
